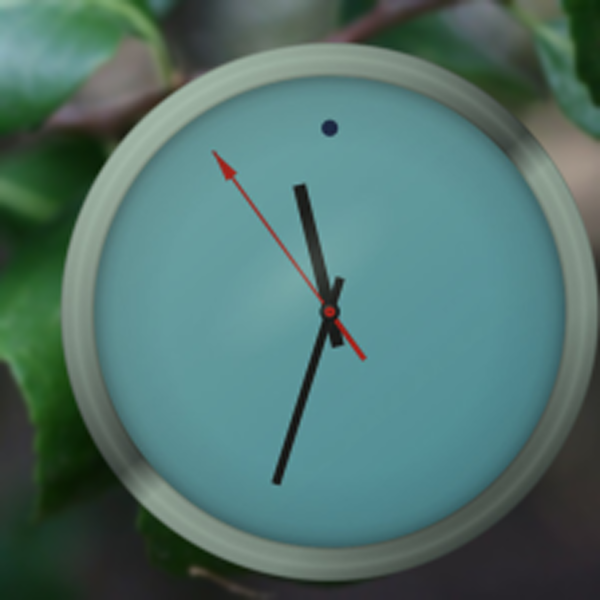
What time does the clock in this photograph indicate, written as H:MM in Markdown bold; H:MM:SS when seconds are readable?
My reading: **11:32:54**
